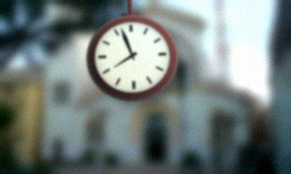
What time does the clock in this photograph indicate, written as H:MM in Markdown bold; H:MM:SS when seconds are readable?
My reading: **7:57**
